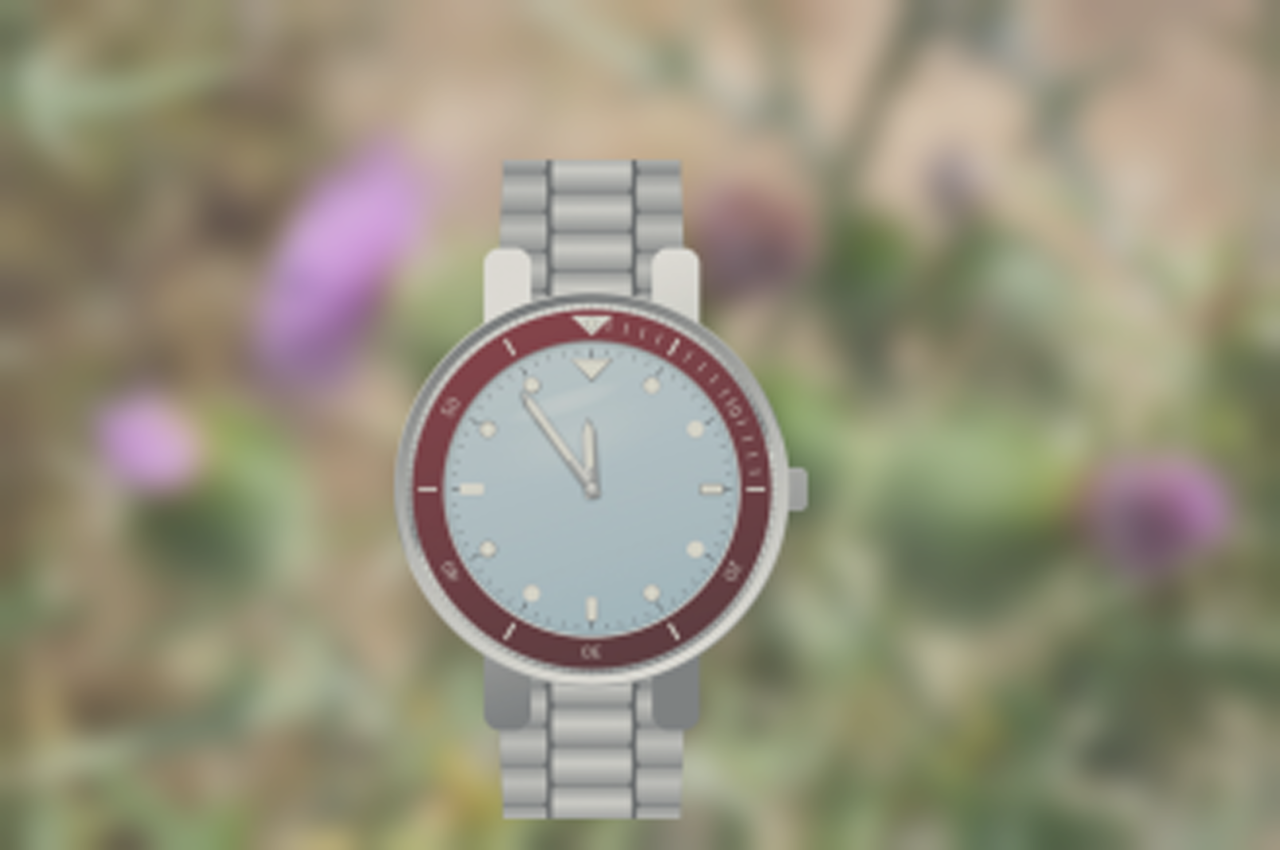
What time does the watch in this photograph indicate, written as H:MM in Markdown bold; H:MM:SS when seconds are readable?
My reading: **11:54**
